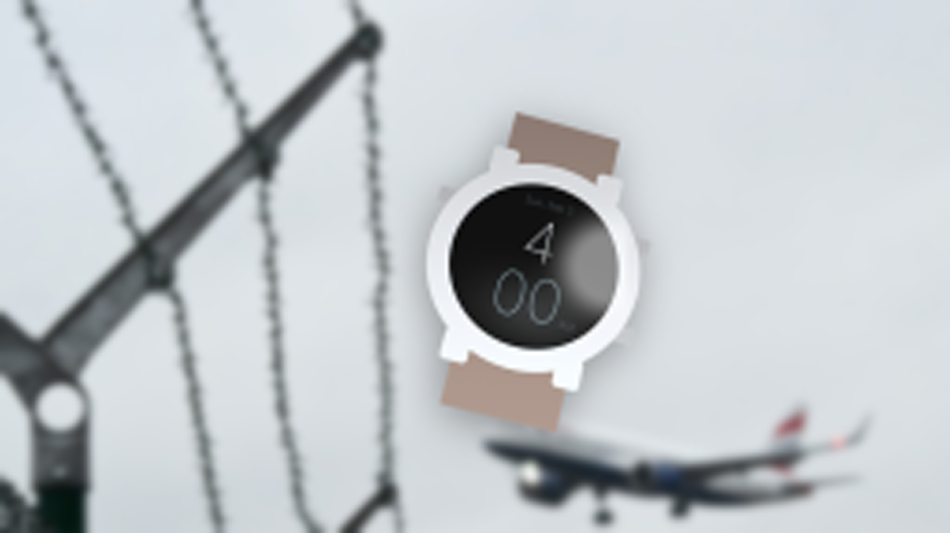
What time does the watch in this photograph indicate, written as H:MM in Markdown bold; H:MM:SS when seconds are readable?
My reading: **4:00**
